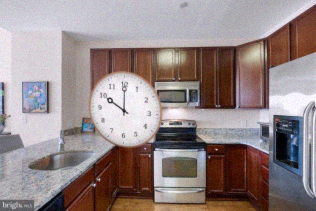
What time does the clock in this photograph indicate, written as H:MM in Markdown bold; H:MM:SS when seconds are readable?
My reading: **10:00**
